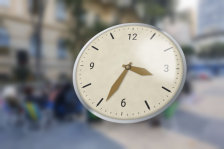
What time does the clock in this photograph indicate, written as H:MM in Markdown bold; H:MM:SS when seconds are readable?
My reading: **3:34**
